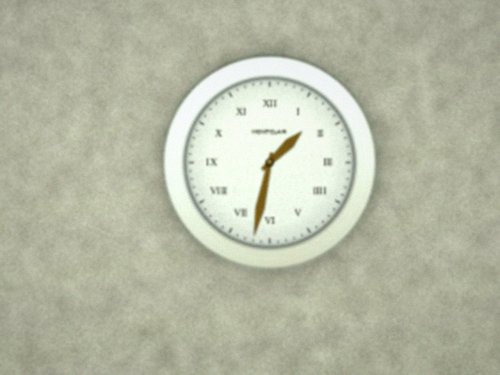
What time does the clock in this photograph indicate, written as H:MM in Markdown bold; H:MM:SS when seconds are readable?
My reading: **1:32**
